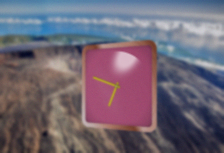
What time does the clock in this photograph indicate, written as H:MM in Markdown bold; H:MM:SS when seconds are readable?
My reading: **6:48**
